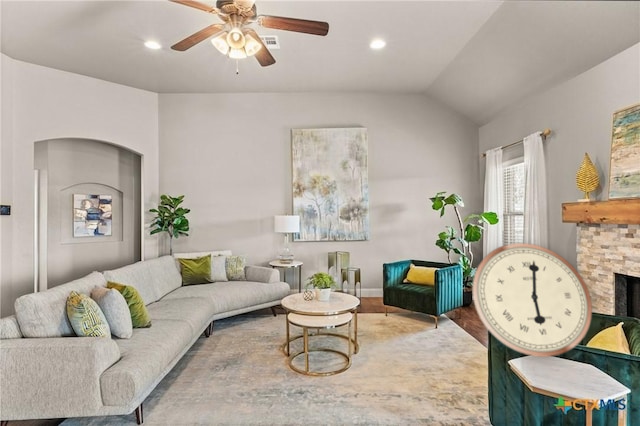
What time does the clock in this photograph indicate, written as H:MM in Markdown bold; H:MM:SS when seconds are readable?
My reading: **6:02**
